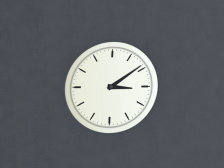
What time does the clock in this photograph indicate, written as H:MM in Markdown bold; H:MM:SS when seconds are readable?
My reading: **3:09**
